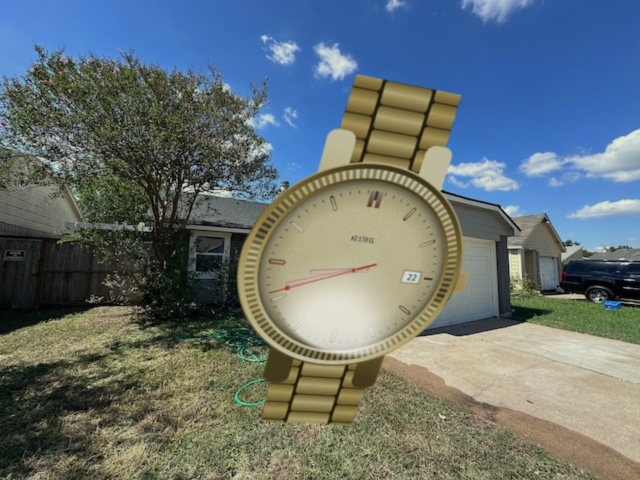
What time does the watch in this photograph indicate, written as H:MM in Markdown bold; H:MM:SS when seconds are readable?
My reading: **8:41:41**
